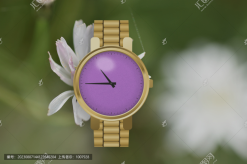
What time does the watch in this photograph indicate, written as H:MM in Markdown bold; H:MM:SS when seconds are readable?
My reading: **10:45**
